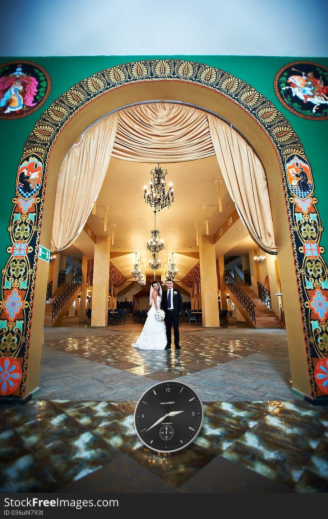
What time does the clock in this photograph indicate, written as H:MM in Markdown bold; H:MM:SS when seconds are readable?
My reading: **2:39**
